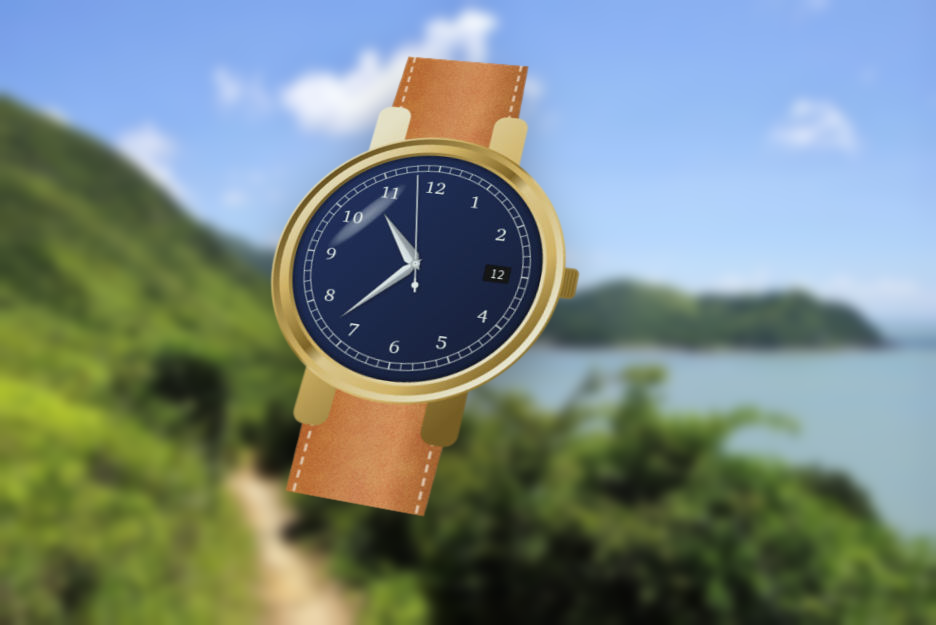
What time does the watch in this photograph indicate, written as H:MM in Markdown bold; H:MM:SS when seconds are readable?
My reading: **10:36:58**
